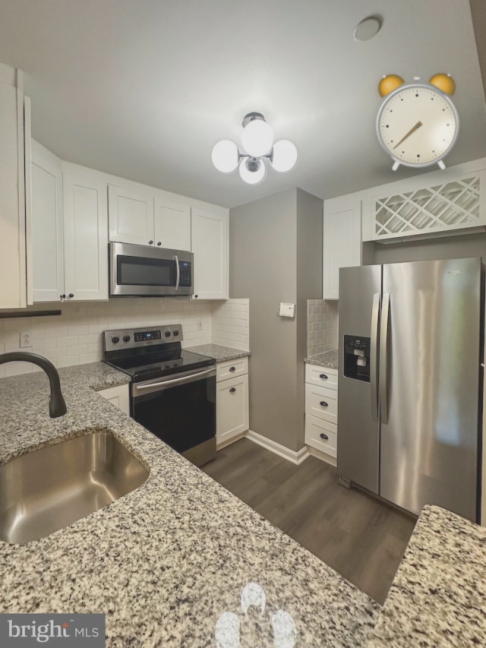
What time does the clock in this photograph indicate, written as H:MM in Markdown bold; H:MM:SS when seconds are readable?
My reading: **7:38**
